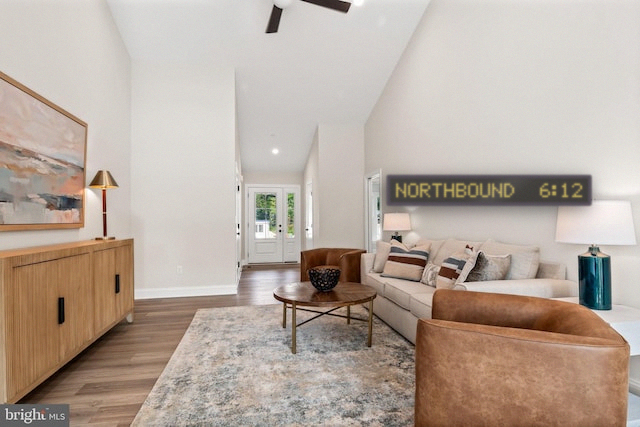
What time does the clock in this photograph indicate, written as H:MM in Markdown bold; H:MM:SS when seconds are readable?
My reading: **6:12**
